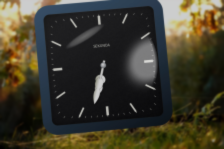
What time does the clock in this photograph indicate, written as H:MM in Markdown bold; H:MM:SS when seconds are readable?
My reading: **6:33**
